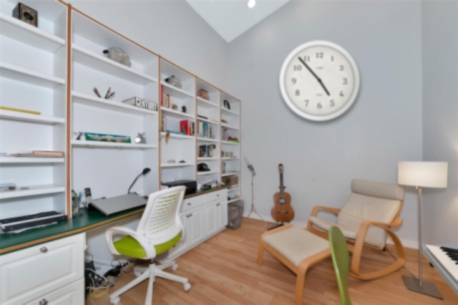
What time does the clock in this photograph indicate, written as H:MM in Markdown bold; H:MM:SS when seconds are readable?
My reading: **4:53**
